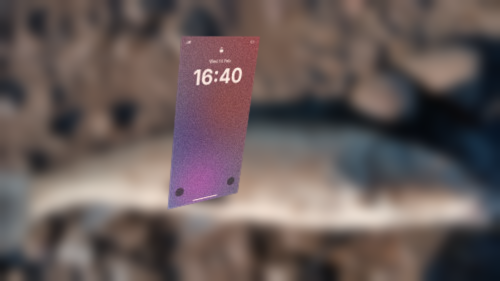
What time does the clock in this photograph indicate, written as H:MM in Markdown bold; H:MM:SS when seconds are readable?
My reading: **16:40**
